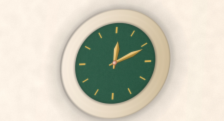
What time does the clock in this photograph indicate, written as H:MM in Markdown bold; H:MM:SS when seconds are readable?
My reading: **12:11**
